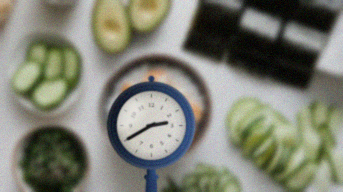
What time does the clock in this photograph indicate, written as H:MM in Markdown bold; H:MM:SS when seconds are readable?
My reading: **2:40**
